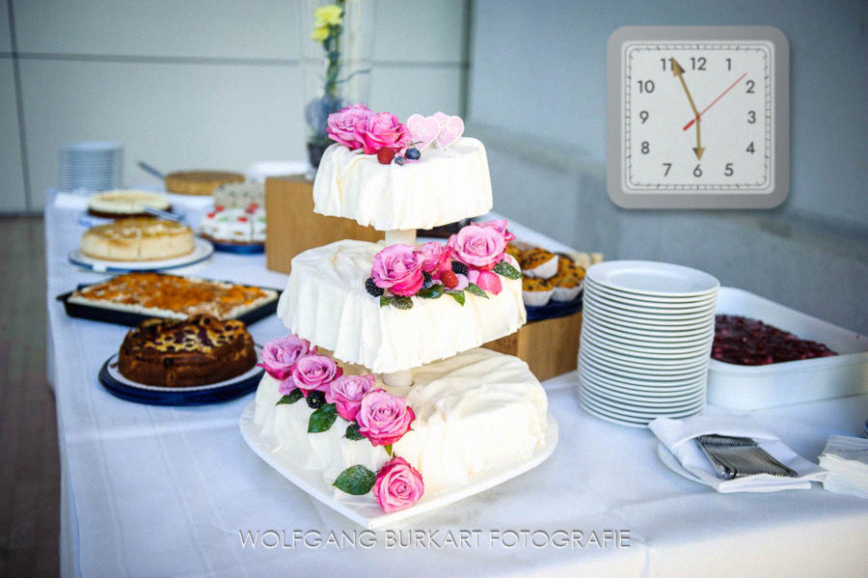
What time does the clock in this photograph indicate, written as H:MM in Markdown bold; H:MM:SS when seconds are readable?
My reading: **5:56:08**
